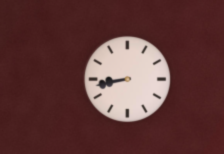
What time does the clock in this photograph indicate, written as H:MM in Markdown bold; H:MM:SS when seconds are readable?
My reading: **8:43**
